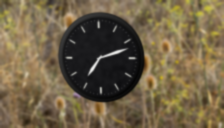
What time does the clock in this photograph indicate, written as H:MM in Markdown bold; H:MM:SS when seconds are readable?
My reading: **7:12**
